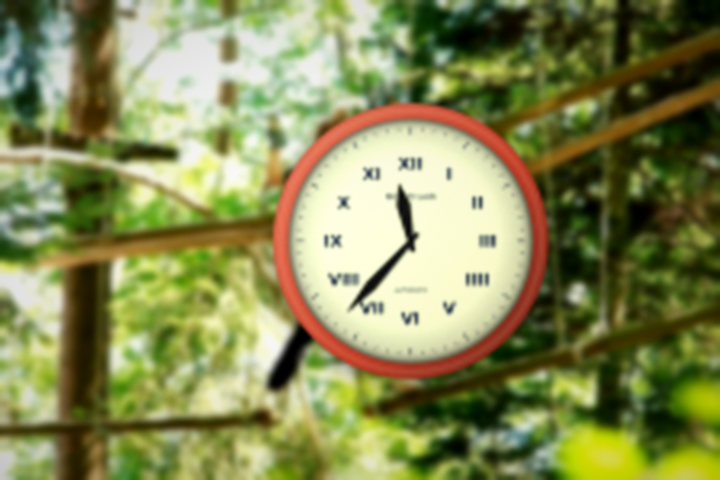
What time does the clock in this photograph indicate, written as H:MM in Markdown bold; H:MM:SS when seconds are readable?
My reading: **11:37**
